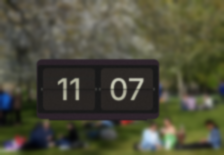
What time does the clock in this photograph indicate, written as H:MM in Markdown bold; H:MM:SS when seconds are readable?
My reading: **11:07**
